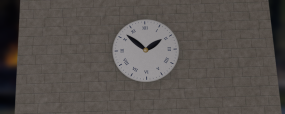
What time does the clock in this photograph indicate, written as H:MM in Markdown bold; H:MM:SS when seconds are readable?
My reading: **1:52**
